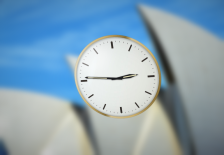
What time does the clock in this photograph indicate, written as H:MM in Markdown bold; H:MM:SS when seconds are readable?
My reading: **2:46**
